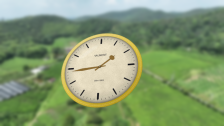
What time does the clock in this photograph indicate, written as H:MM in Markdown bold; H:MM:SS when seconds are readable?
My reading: **1:44**
